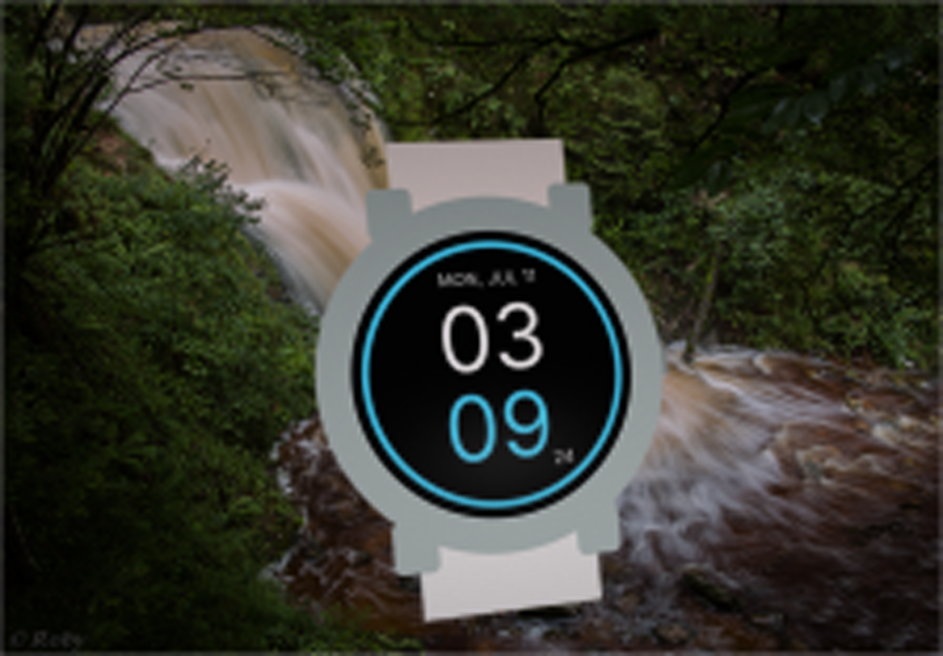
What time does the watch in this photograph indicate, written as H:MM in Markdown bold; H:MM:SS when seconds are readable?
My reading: **3:09**
